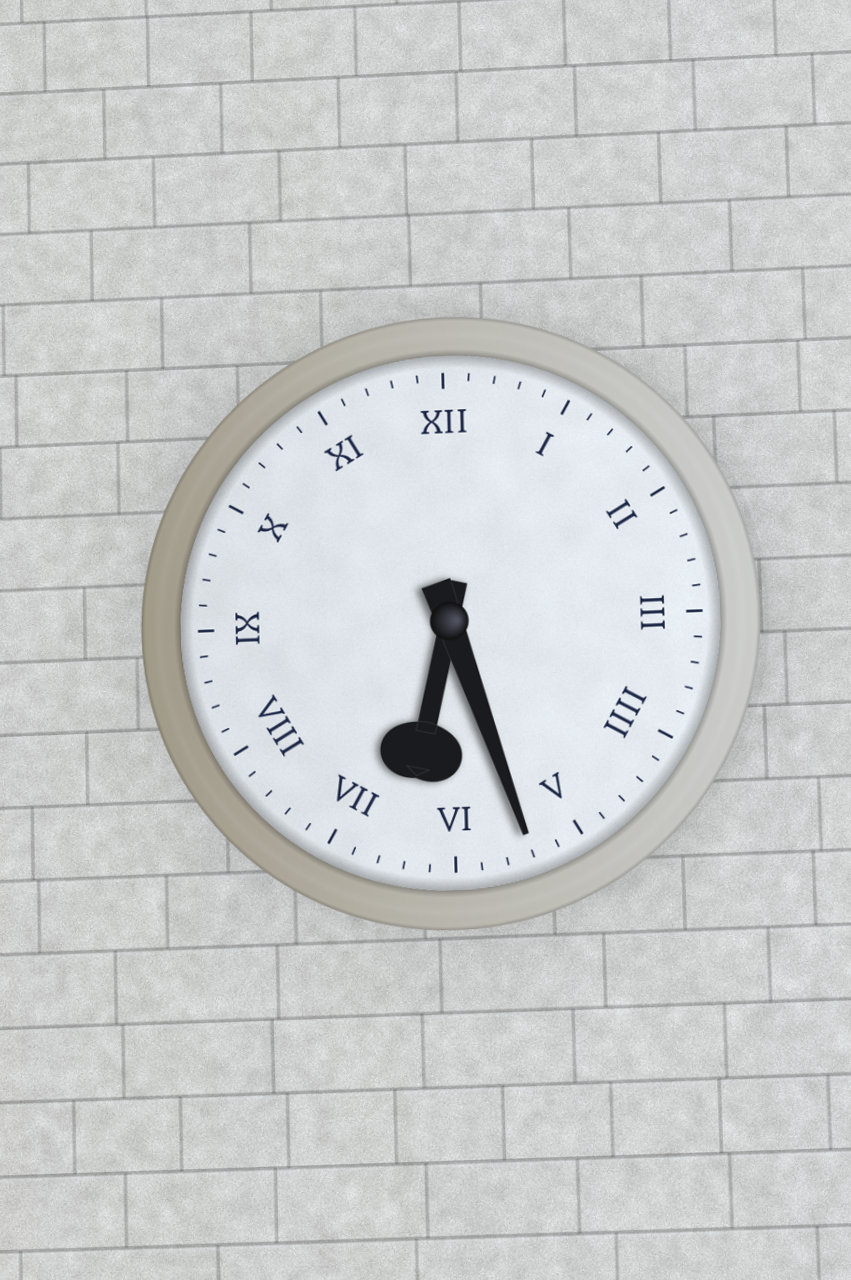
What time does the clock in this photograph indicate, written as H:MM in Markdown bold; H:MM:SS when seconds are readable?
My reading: **6:27**
